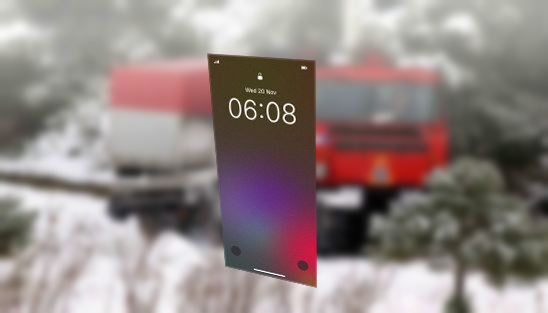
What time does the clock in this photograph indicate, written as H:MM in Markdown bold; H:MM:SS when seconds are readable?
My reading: **6:08**
